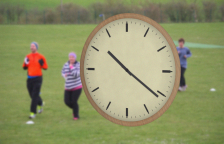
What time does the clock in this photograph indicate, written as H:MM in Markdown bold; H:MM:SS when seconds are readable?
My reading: **10:21**
